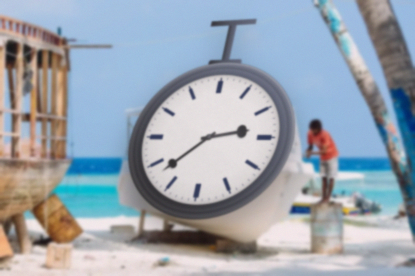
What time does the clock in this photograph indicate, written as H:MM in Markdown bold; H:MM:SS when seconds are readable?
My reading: **2:38**
